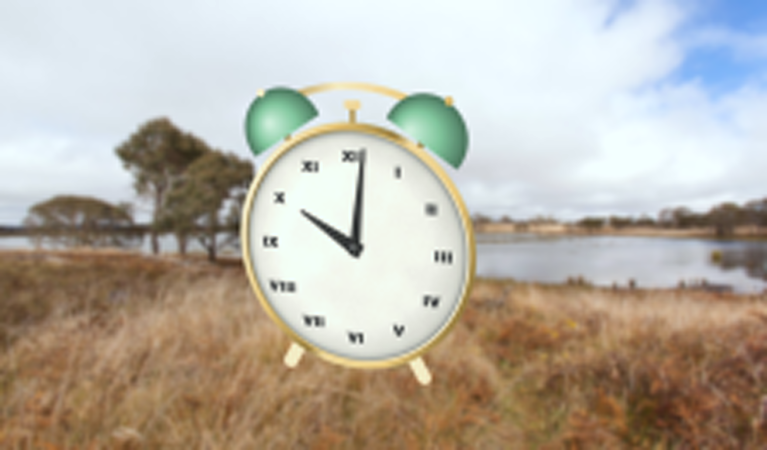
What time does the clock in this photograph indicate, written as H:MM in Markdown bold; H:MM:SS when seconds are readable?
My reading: **10:01**
